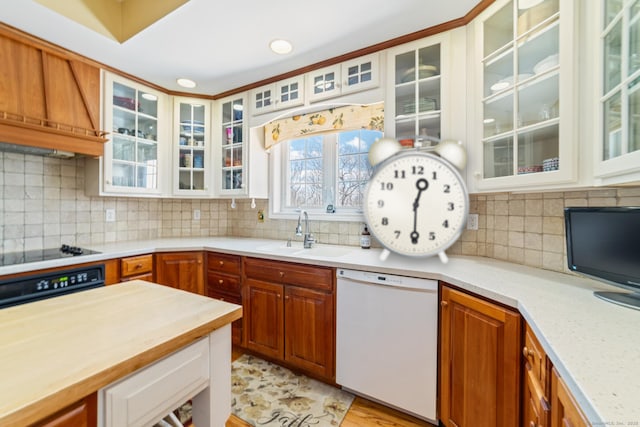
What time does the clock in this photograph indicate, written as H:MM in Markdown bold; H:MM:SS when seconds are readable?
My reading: **12:30**
